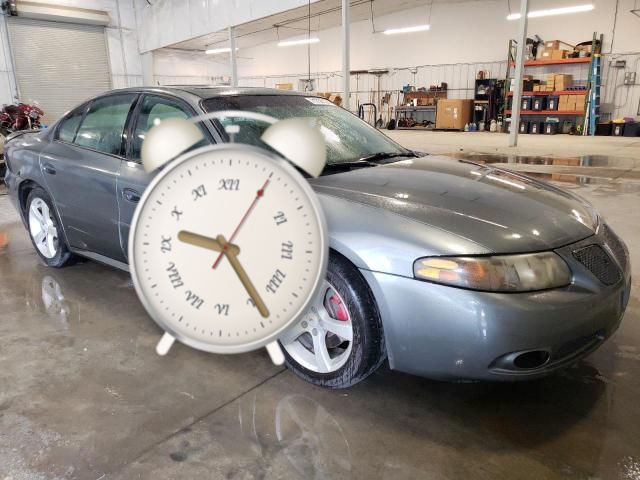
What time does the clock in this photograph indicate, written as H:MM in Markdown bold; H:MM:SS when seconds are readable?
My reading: **9:24:05**
